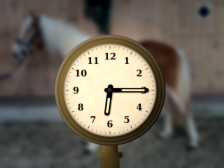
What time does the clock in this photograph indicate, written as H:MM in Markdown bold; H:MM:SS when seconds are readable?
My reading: **6:15**
